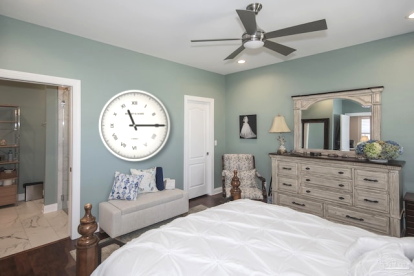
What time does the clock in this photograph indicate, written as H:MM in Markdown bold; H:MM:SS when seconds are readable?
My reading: **11:15**
